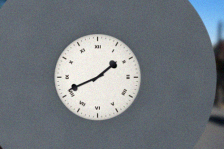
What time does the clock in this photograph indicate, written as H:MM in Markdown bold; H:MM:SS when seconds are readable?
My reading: **1:41**
